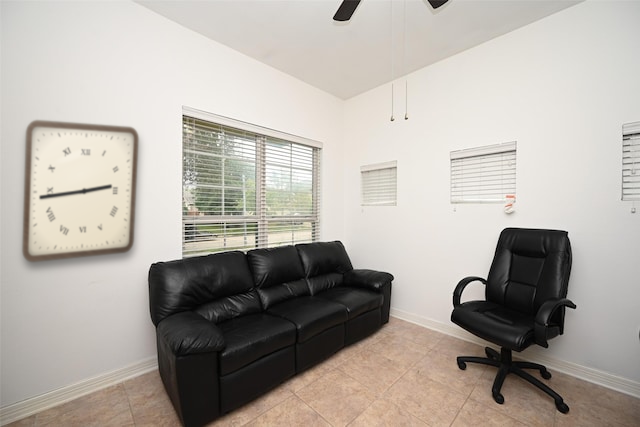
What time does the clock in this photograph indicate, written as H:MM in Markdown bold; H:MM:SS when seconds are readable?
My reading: **2:44**
